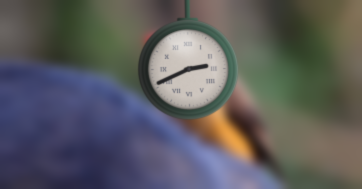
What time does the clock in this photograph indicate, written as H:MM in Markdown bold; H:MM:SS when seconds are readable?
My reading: **2:41**
